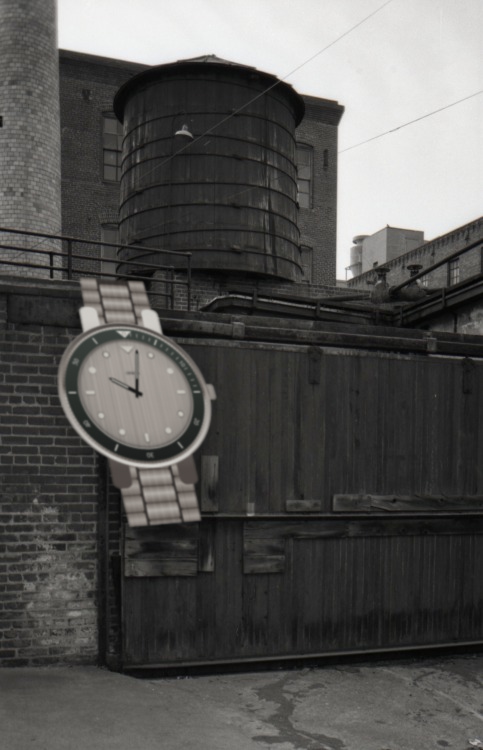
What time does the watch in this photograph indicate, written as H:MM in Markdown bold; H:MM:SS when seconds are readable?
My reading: **10:02**
